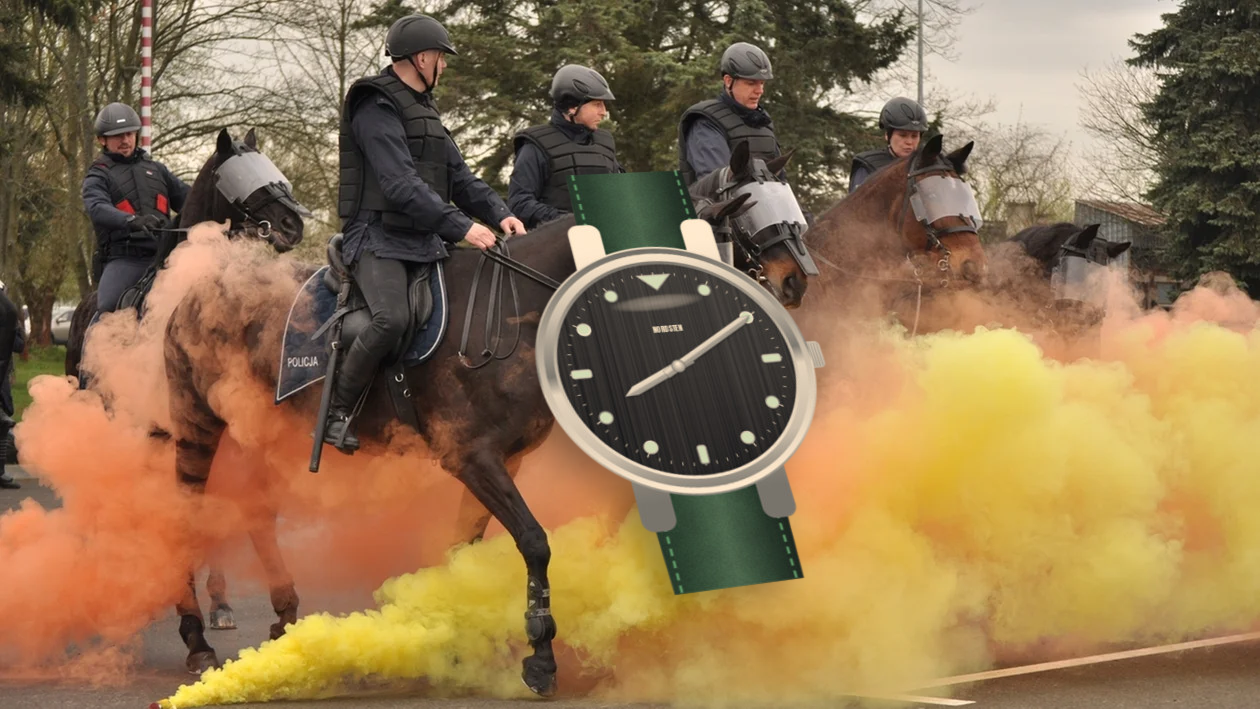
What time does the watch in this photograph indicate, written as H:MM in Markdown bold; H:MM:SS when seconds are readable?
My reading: **8:10**
